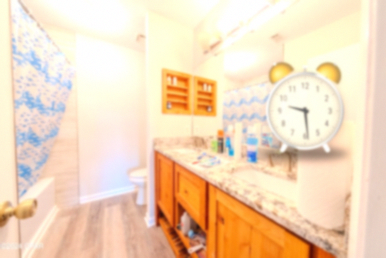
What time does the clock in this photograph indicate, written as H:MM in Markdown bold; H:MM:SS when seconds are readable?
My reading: **9:29**
